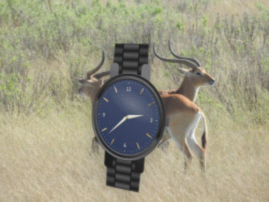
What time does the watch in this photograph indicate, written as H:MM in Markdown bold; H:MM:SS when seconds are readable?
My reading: **2:38**
